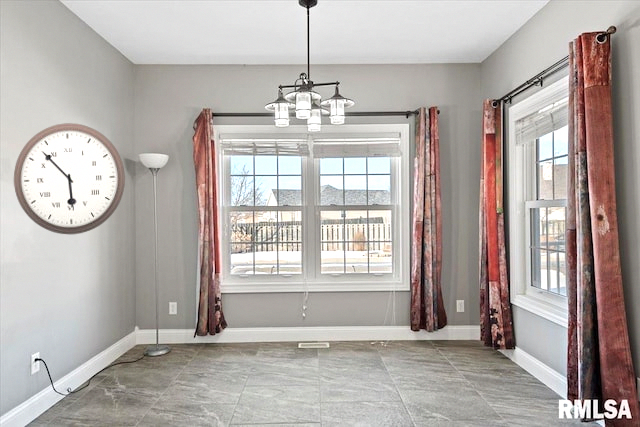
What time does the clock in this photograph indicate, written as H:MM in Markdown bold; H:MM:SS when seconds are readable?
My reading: **5:53**
